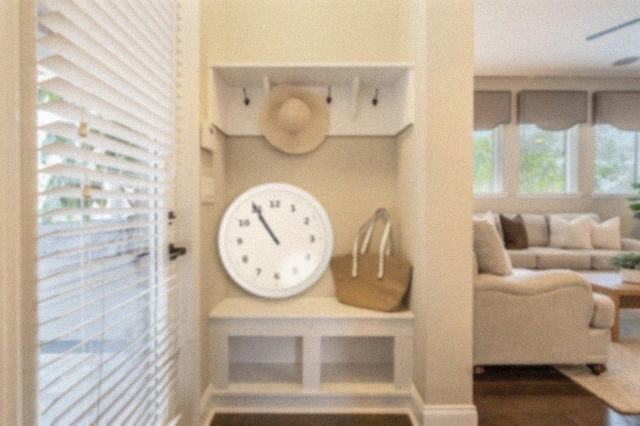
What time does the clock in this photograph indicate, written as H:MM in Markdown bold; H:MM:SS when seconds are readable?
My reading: **10:55**
